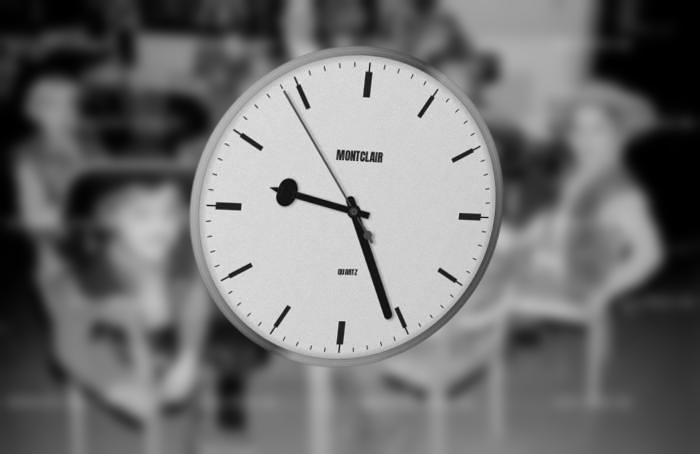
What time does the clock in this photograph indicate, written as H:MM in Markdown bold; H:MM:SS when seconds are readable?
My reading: **9:25:54**
